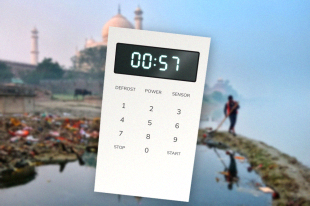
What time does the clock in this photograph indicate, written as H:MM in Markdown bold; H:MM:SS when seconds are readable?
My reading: **0:57**
